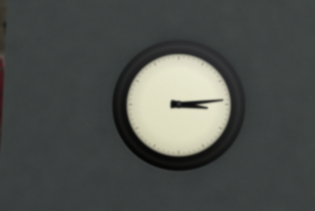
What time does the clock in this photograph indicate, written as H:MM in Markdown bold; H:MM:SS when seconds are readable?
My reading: **3:14**
